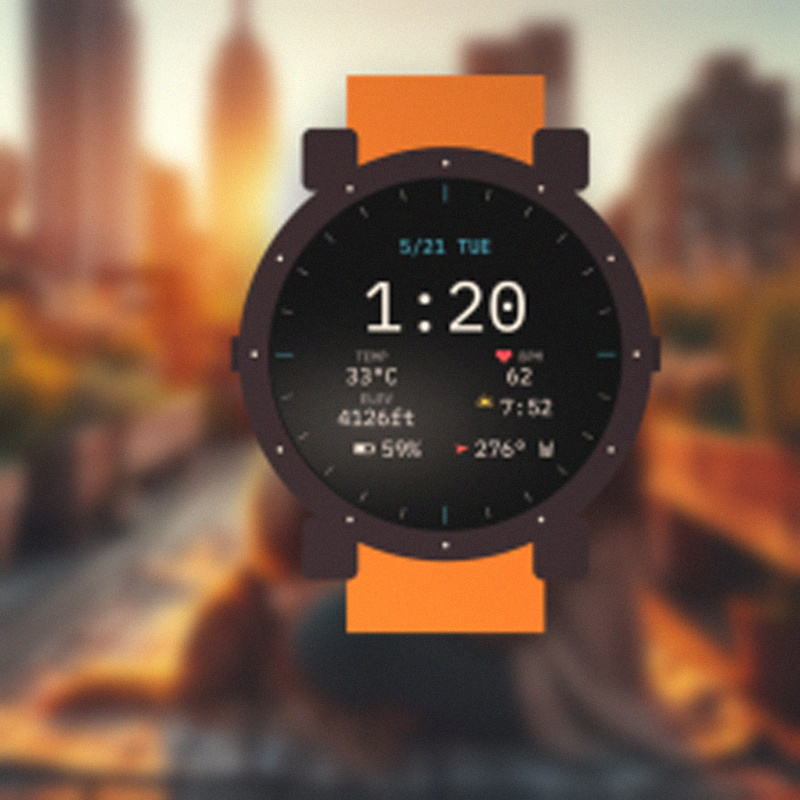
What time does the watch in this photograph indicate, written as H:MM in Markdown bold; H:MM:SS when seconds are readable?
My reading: **1:20**
